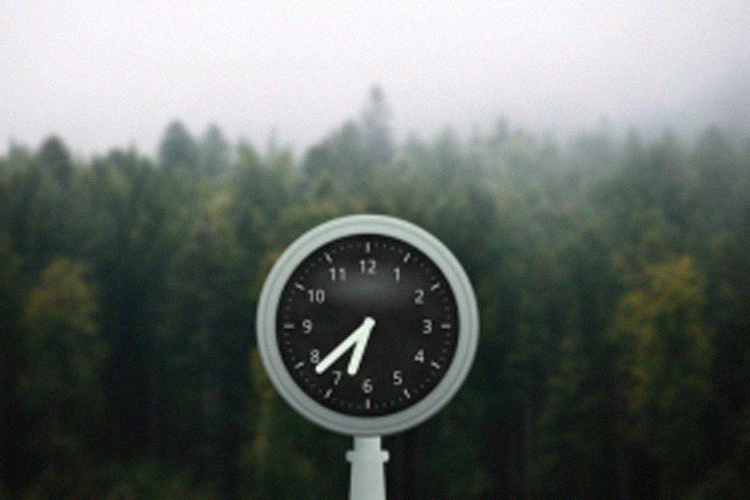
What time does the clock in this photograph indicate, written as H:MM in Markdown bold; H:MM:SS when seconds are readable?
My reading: **6:38**
